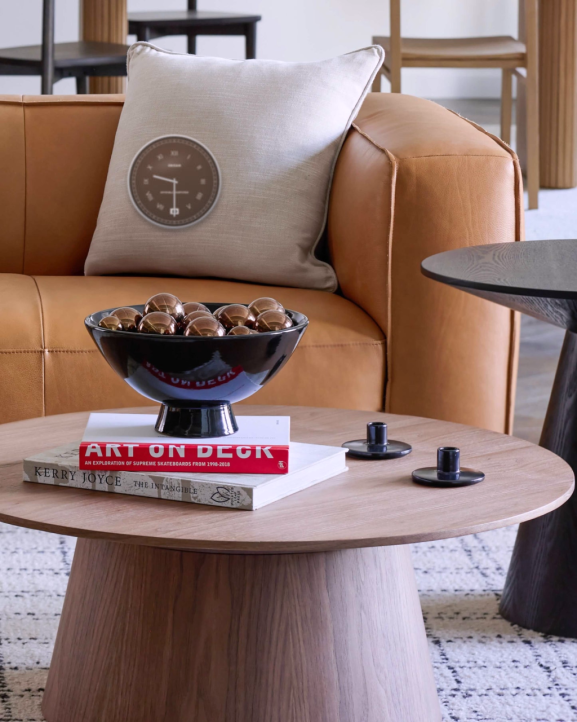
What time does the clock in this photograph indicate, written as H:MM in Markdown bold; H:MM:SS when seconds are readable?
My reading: **9:30**
